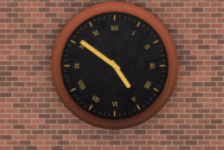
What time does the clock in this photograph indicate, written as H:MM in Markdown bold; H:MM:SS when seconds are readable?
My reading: **4:51**
